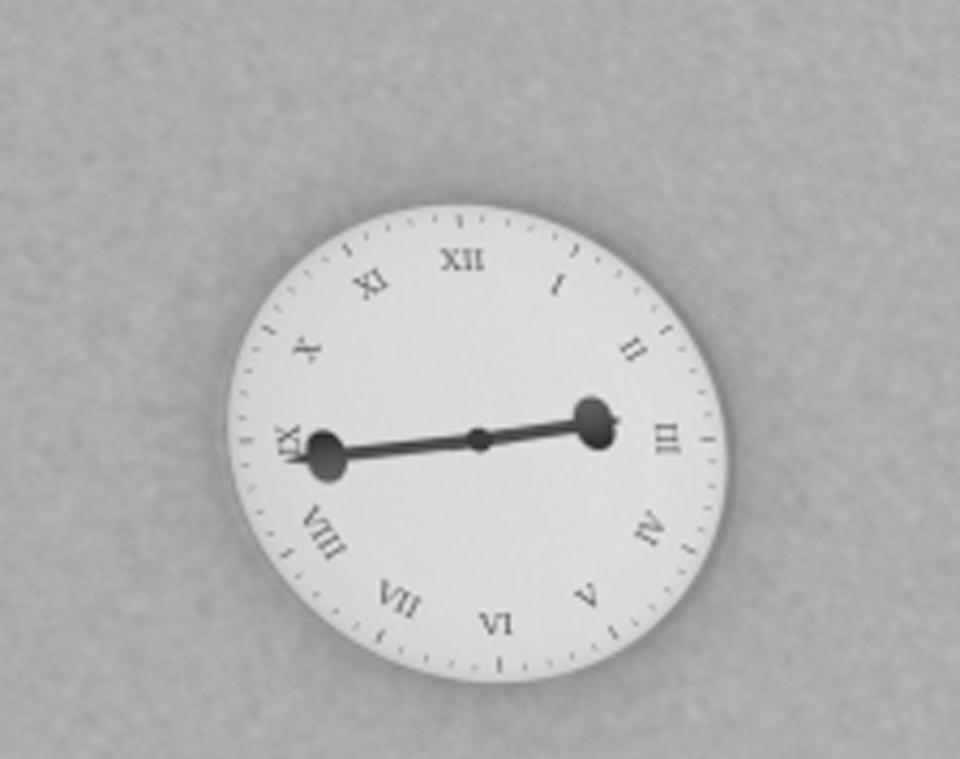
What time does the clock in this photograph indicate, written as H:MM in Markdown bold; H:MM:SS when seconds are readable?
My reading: **2:44**
